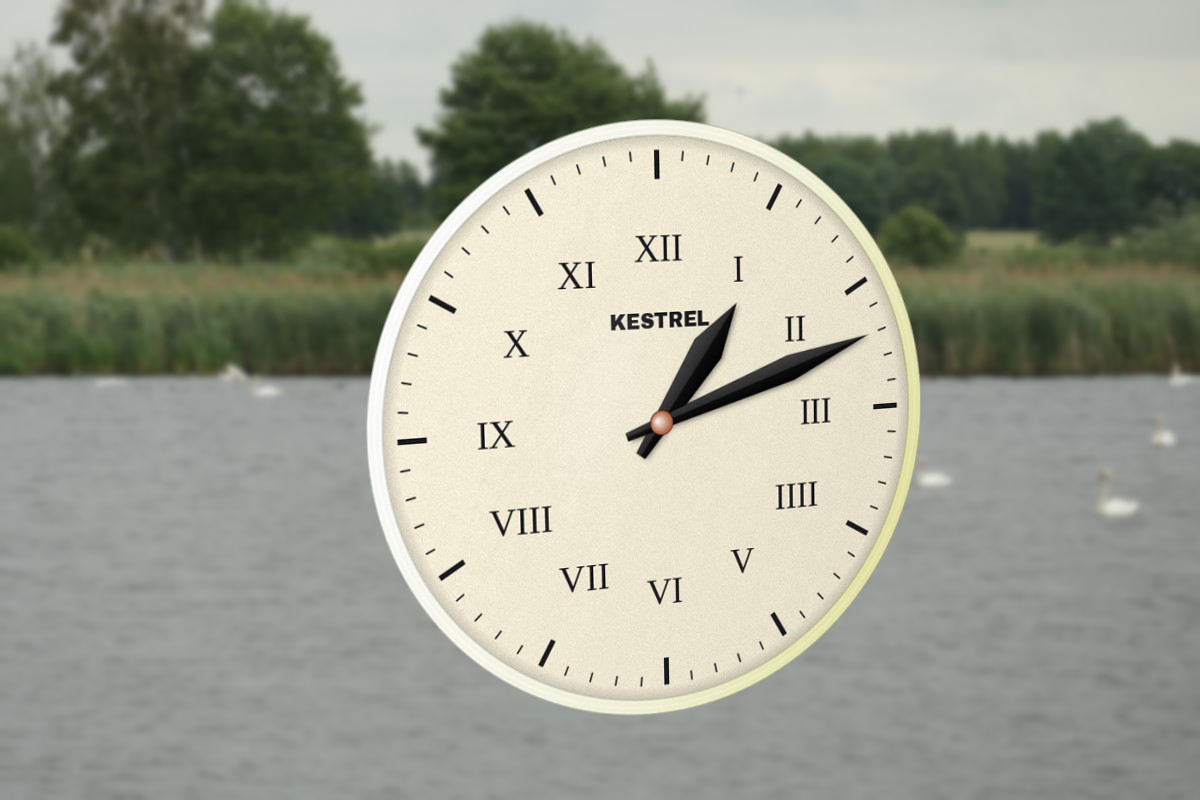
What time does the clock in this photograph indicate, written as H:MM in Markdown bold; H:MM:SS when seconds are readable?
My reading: **1:12**
